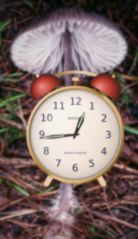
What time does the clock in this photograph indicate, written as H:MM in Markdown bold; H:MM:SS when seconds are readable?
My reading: **12:44**
